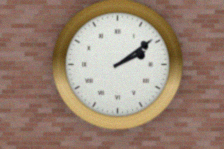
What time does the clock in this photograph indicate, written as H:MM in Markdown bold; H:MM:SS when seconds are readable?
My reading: **2:09**
